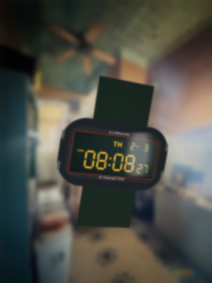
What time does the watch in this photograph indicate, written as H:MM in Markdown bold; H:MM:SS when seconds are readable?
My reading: **8:08**
